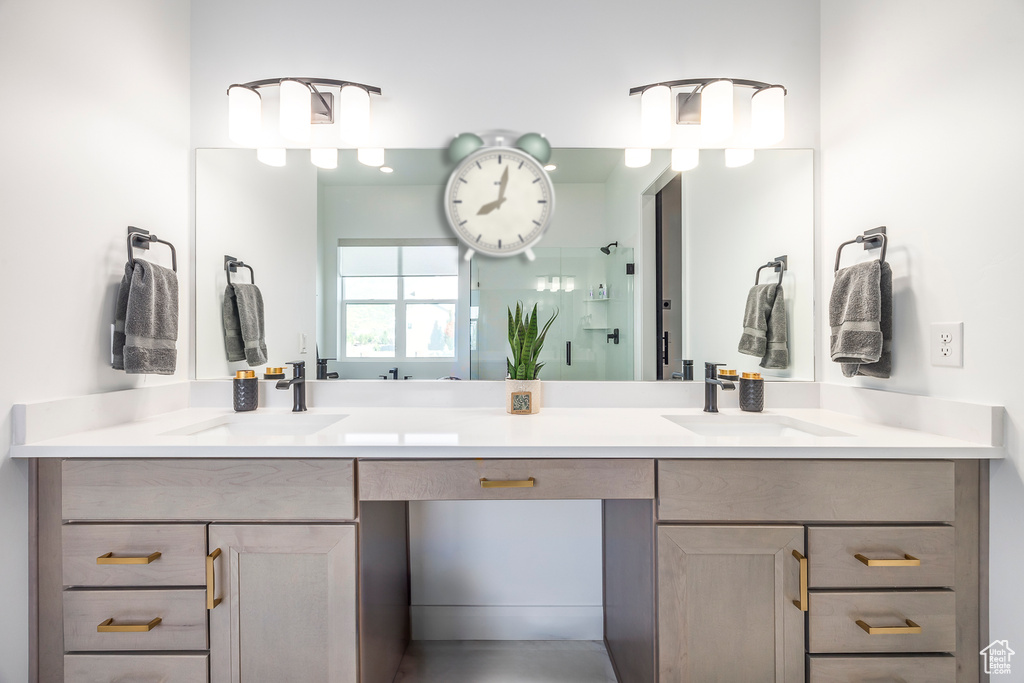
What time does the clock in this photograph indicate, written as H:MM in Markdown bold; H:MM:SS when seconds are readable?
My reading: **8:02**
